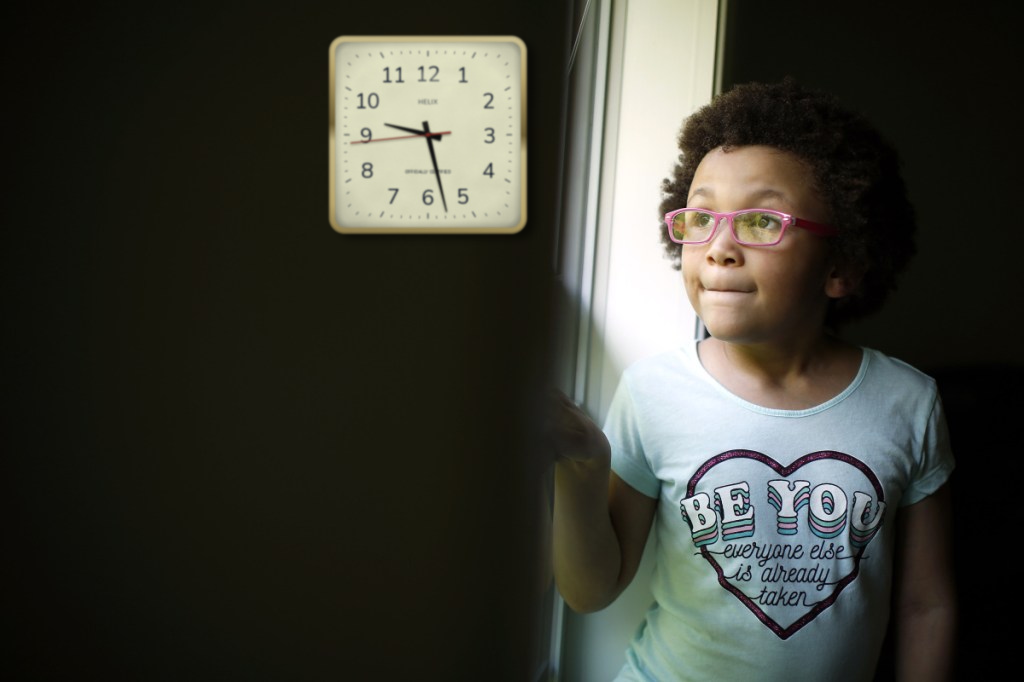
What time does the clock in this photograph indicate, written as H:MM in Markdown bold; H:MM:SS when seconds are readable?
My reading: **9:27:44**
